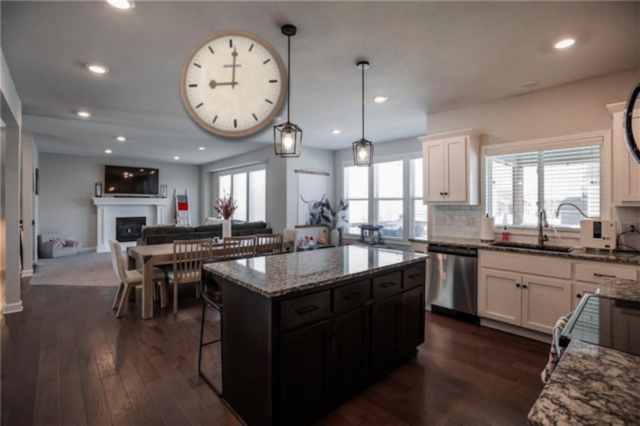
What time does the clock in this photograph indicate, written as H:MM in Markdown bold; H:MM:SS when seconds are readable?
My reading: **9:01**
